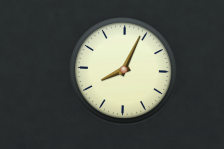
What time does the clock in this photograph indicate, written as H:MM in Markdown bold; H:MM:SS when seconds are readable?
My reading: **8:04**
